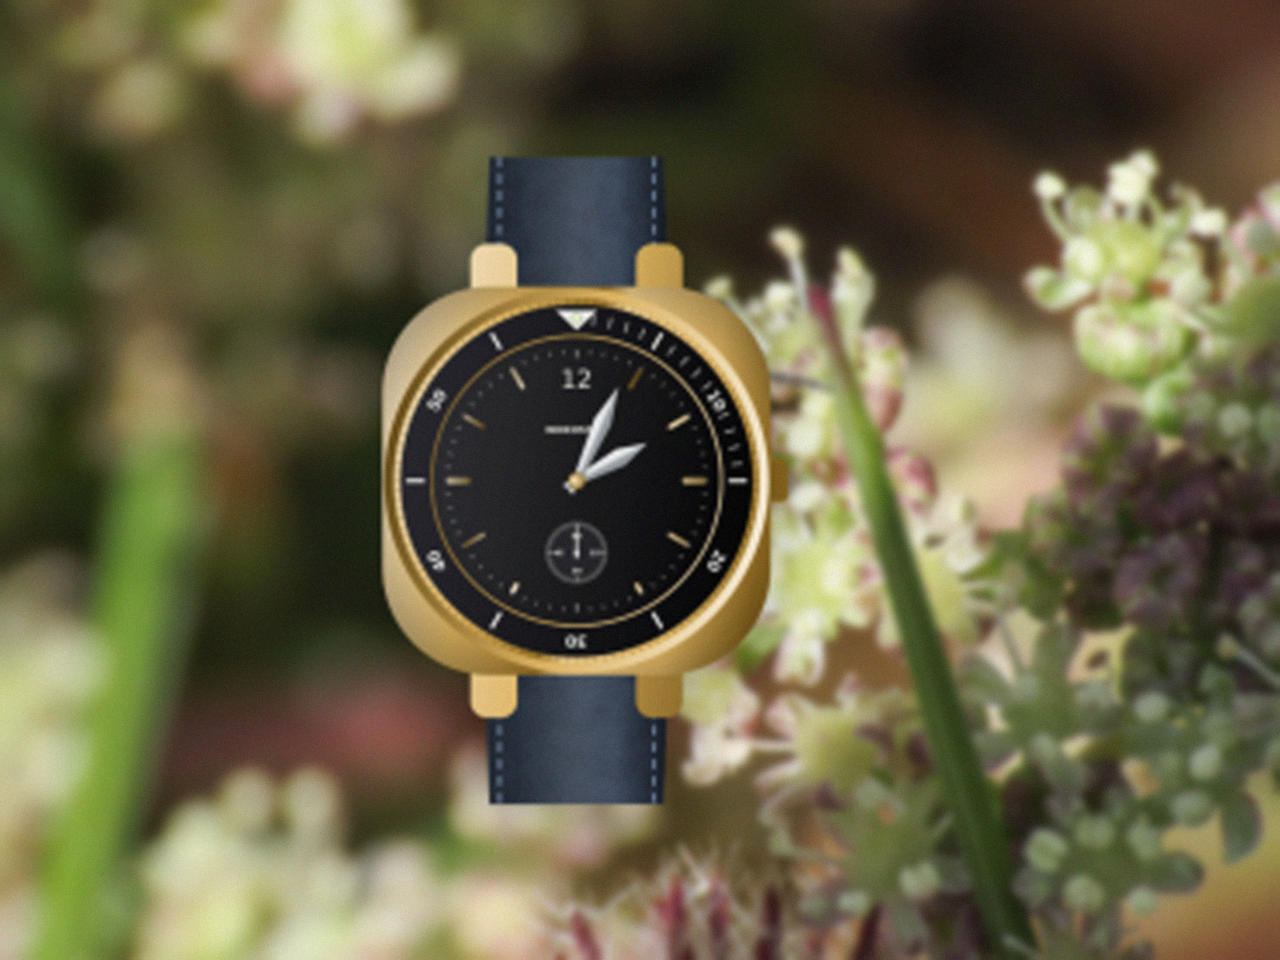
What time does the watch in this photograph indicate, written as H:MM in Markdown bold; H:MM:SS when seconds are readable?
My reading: **2:04**
